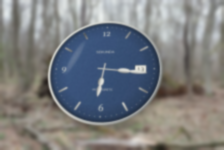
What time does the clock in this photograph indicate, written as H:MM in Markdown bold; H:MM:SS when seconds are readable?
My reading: **6:16**
